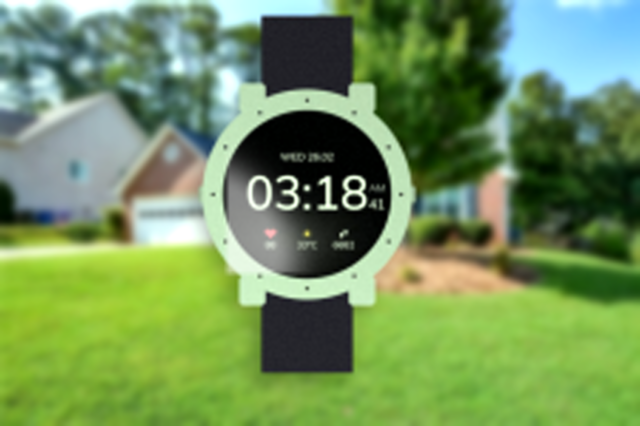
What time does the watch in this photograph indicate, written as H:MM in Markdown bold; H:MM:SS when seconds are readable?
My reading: **3:18**
